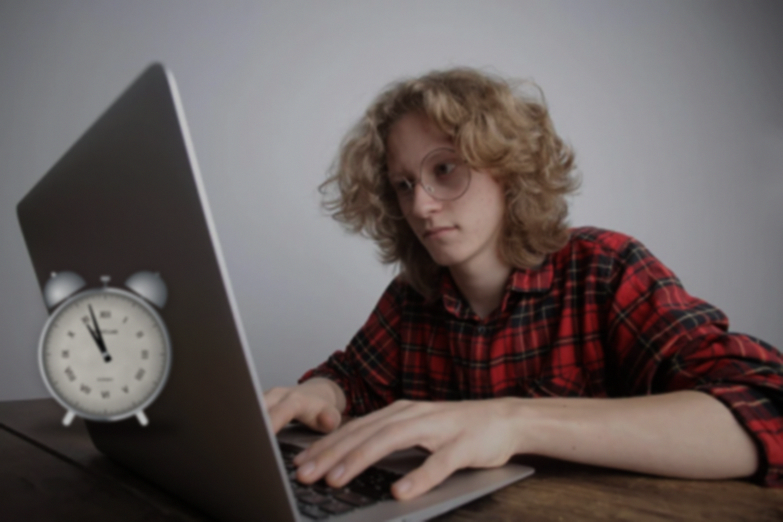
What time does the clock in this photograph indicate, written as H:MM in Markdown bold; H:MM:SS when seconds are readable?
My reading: **10:57**
